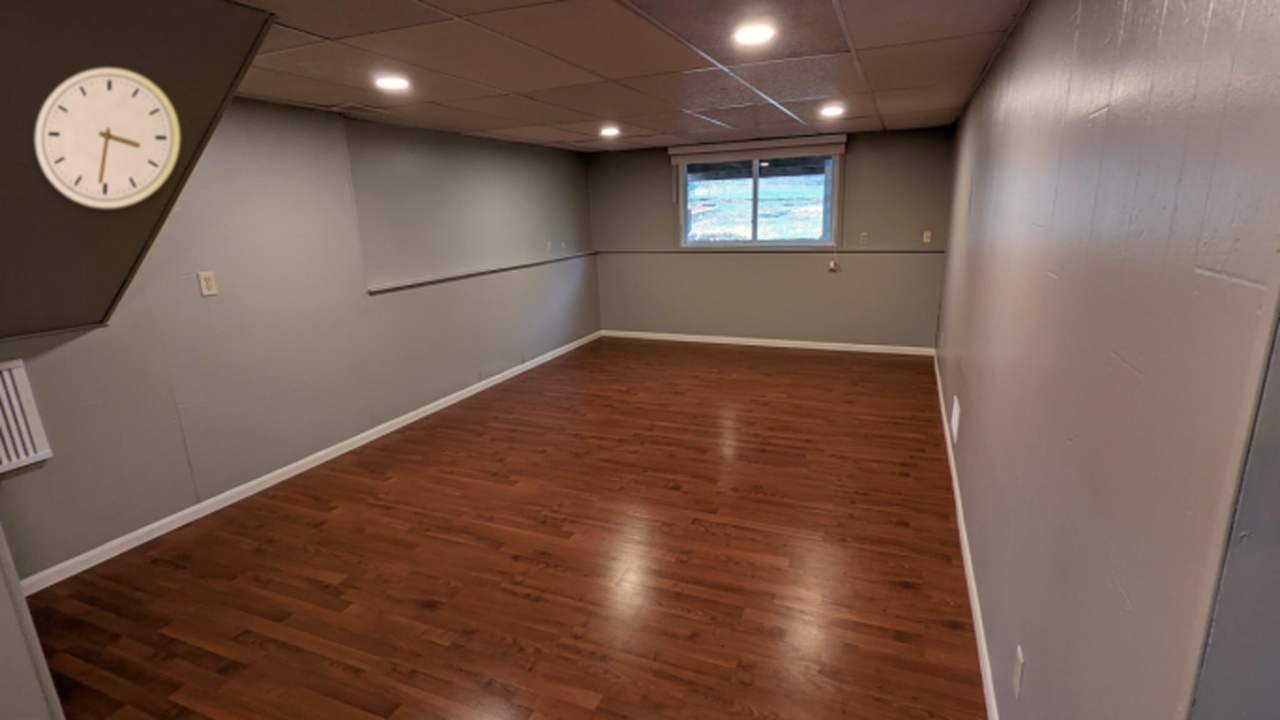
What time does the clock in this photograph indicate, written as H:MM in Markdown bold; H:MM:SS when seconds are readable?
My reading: **3:31**
